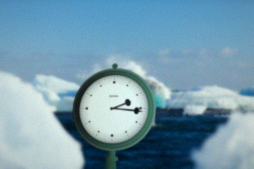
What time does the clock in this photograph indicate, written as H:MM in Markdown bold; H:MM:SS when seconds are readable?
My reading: **2:16**
